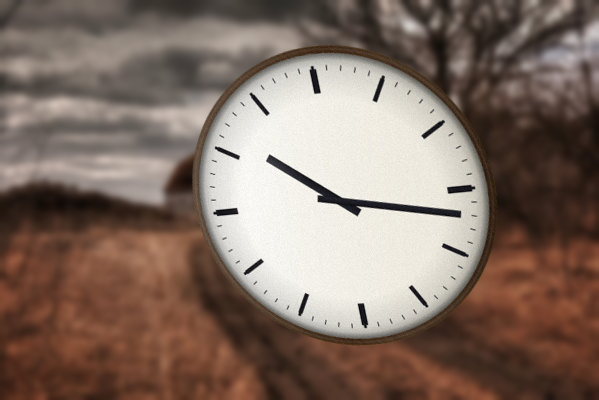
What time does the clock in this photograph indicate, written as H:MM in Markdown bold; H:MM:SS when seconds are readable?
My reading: **10:17**
